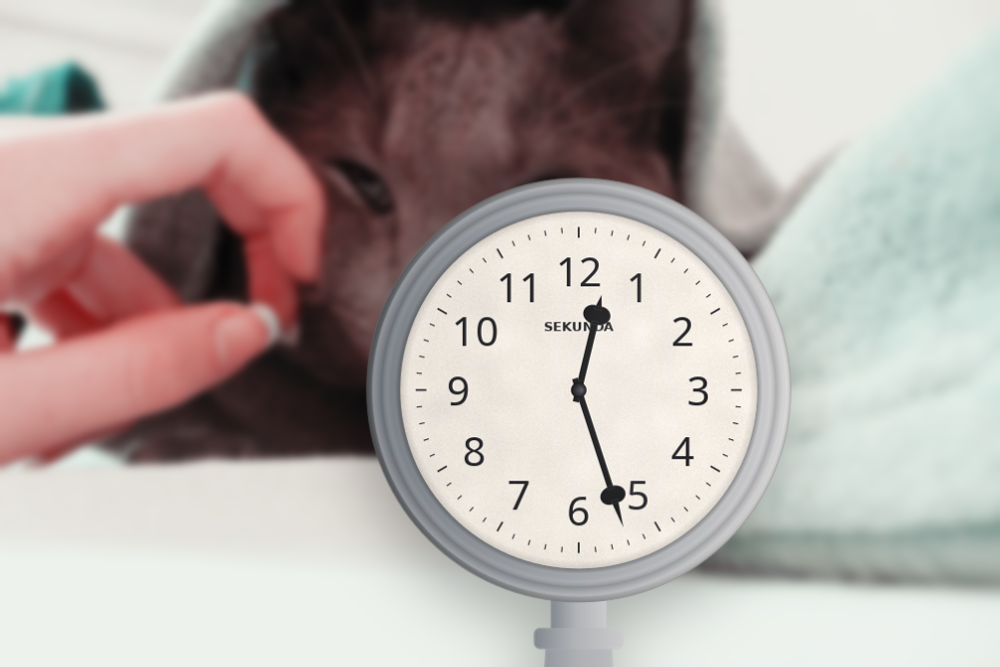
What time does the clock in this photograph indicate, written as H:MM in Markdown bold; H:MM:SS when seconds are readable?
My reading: **12:27**
